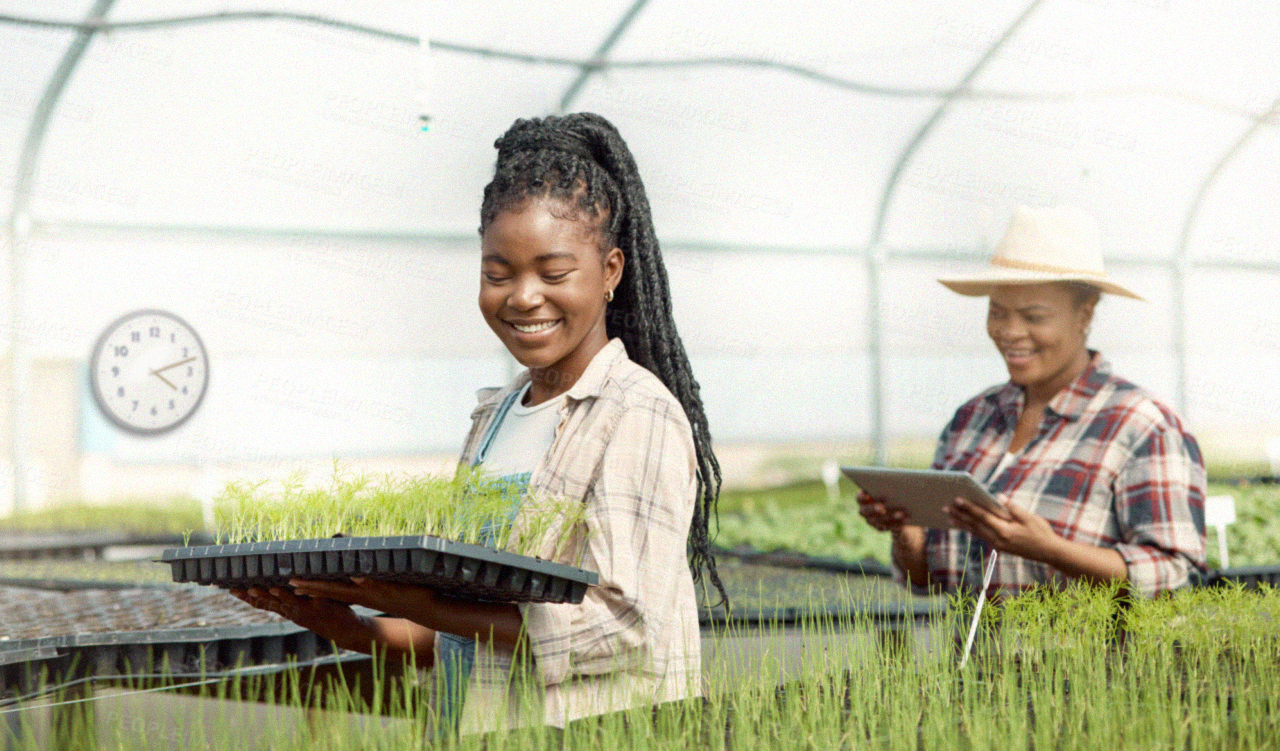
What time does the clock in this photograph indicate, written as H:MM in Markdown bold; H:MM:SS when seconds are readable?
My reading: **4:12**
